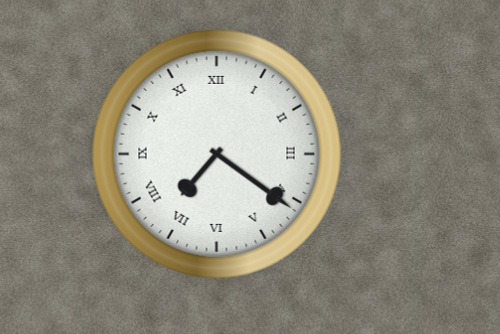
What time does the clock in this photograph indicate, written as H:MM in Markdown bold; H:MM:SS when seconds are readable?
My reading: **7:21**
